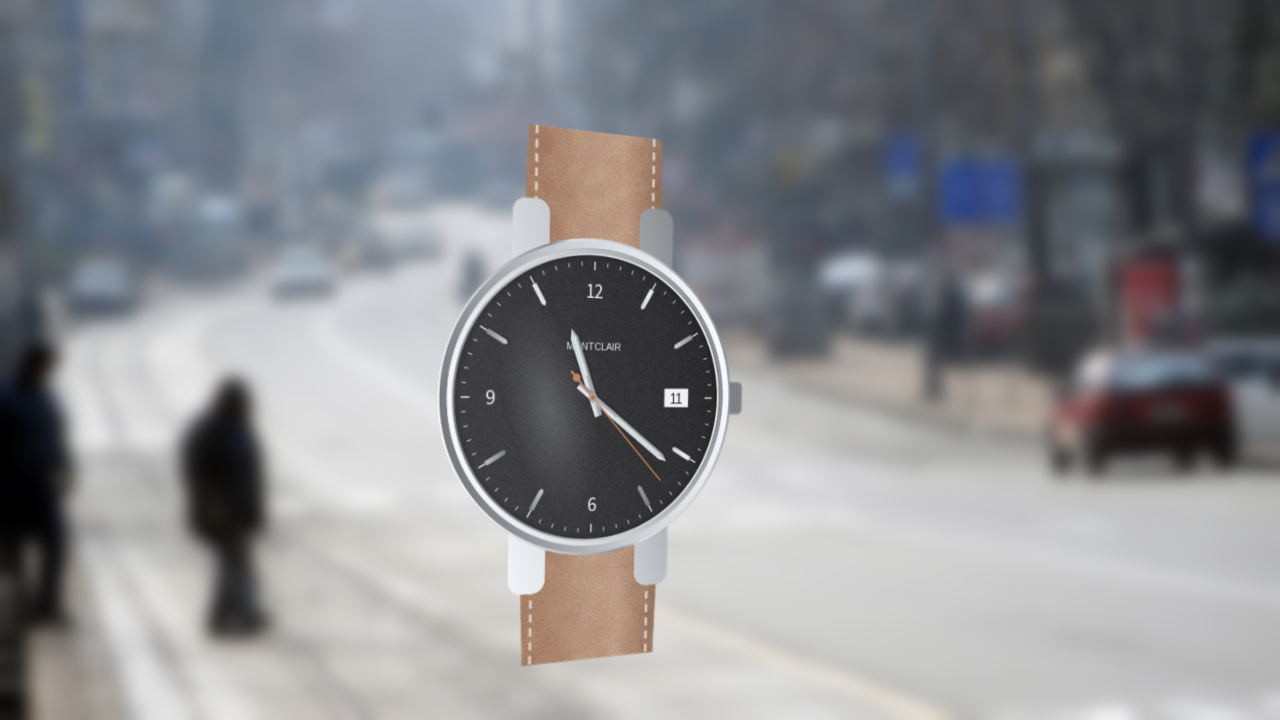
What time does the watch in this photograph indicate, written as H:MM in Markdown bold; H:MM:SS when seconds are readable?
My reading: **11:21:23**
